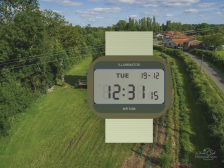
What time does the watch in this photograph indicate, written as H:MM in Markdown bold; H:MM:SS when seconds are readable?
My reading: **12:31:15**
